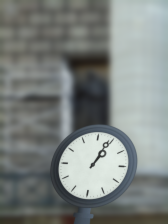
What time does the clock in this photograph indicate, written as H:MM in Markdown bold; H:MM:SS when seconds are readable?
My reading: **1:04**
